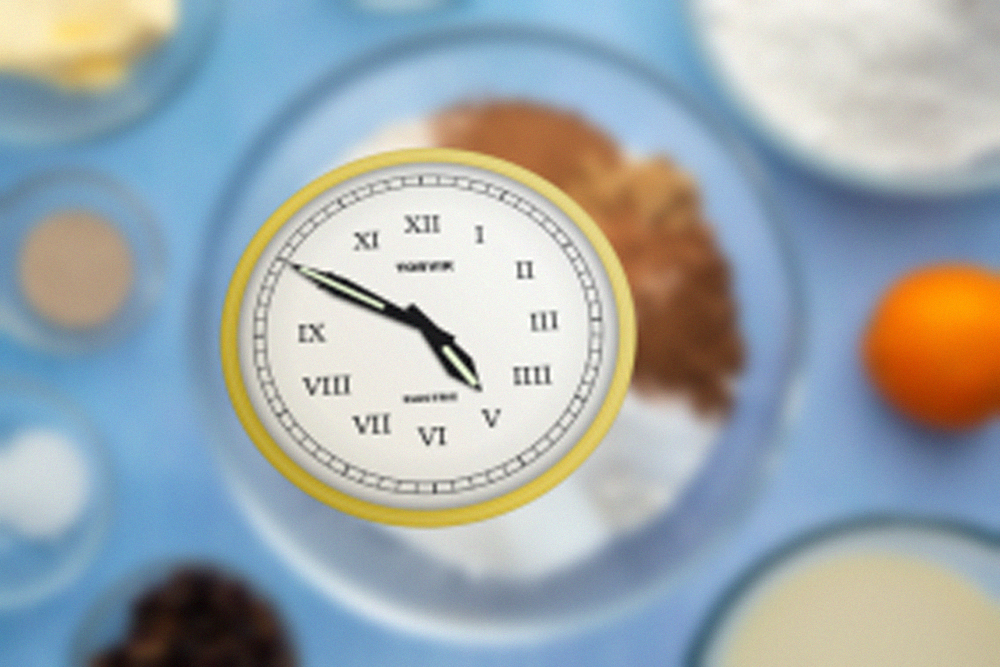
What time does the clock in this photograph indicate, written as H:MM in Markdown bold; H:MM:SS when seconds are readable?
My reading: **4:50**
